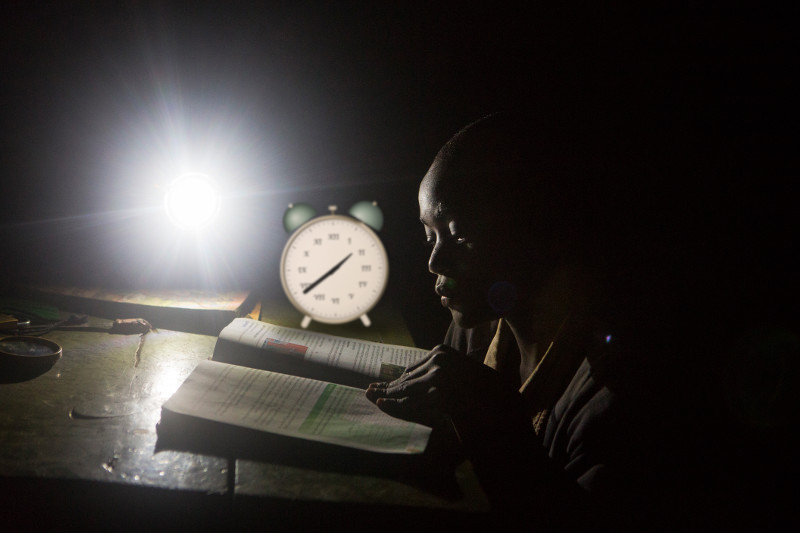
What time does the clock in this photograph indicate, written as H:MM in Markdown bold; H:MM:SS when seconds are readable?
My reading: **1:39**
